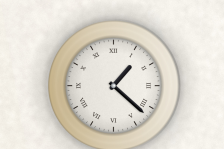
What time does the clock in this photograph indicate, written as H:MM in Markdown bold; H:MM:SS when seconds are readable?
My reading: **1:22**
